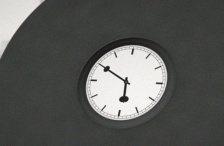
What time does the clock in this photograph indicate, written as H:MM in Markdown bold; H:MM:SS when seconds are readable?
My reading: **5:50**
